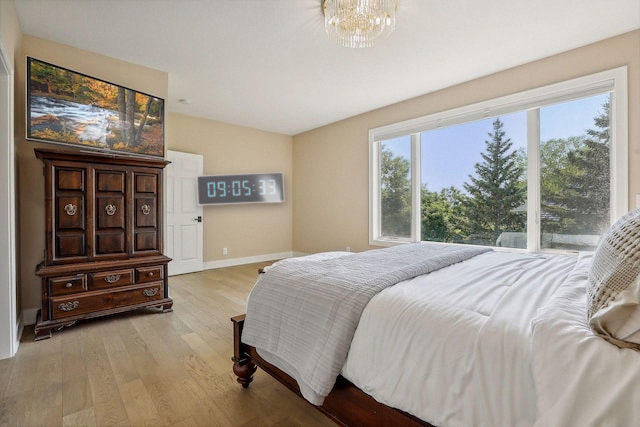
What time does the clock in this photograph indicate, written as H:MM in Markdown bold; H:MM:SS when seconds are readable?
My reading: **9:05:33**
